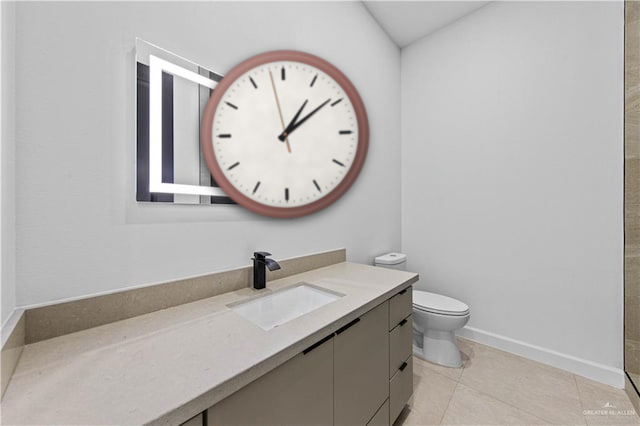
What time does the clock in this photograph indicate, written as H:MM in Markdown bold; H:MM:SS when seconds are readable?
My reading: **1:08:58**
